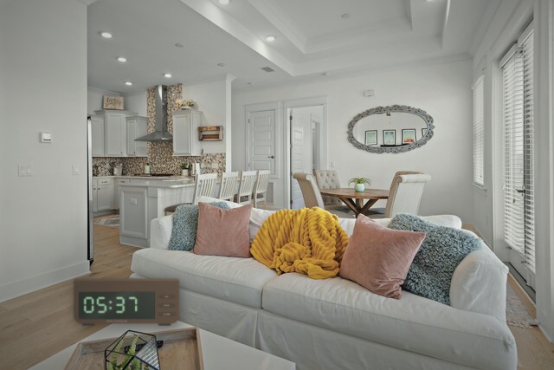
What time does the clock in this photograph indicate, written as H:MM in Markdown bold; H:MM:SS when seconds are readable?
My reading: **5:37**
